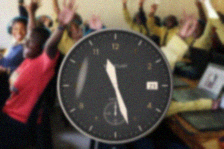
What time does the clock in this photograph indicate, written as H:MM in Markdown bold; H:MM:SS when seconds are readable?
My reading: **11:27**
